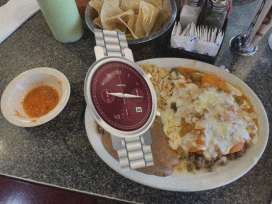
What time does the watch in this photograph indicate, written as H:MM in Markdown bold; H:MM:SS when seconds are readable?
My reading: **9:16**
